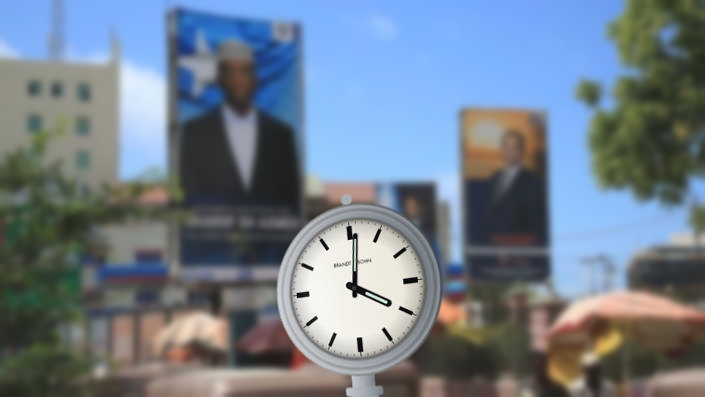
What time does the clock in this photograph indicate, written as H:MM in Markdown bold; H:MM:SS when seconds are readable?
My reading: **4:01**
